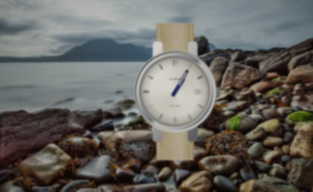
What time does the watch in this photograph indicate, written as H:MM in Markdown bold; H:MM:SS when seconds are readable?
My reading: **1:05**
